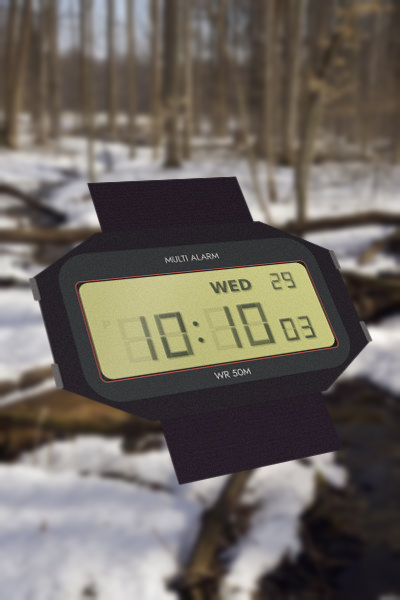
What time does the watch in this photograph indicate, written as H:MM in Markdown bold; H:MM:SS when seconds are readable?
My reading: **10:10:03**
